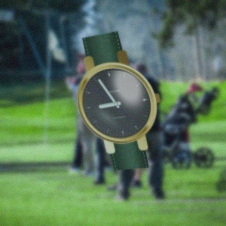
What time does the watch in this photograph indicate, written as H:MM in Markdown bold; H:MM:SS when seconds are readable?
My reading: **8:56**
